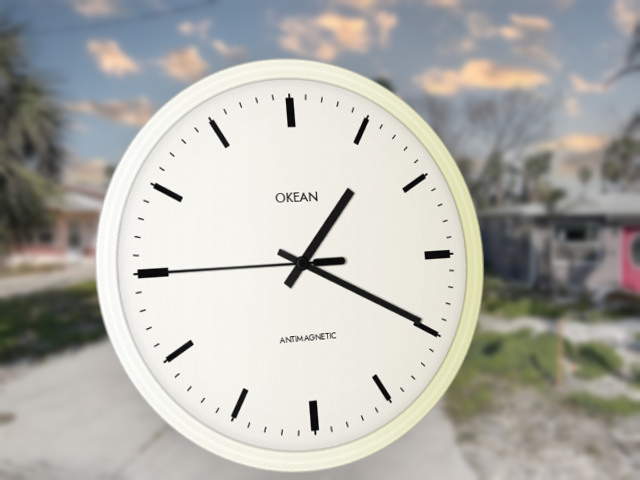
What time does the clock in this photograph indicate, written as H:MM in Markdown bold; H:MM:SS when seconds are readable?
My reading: **1:19:45**
